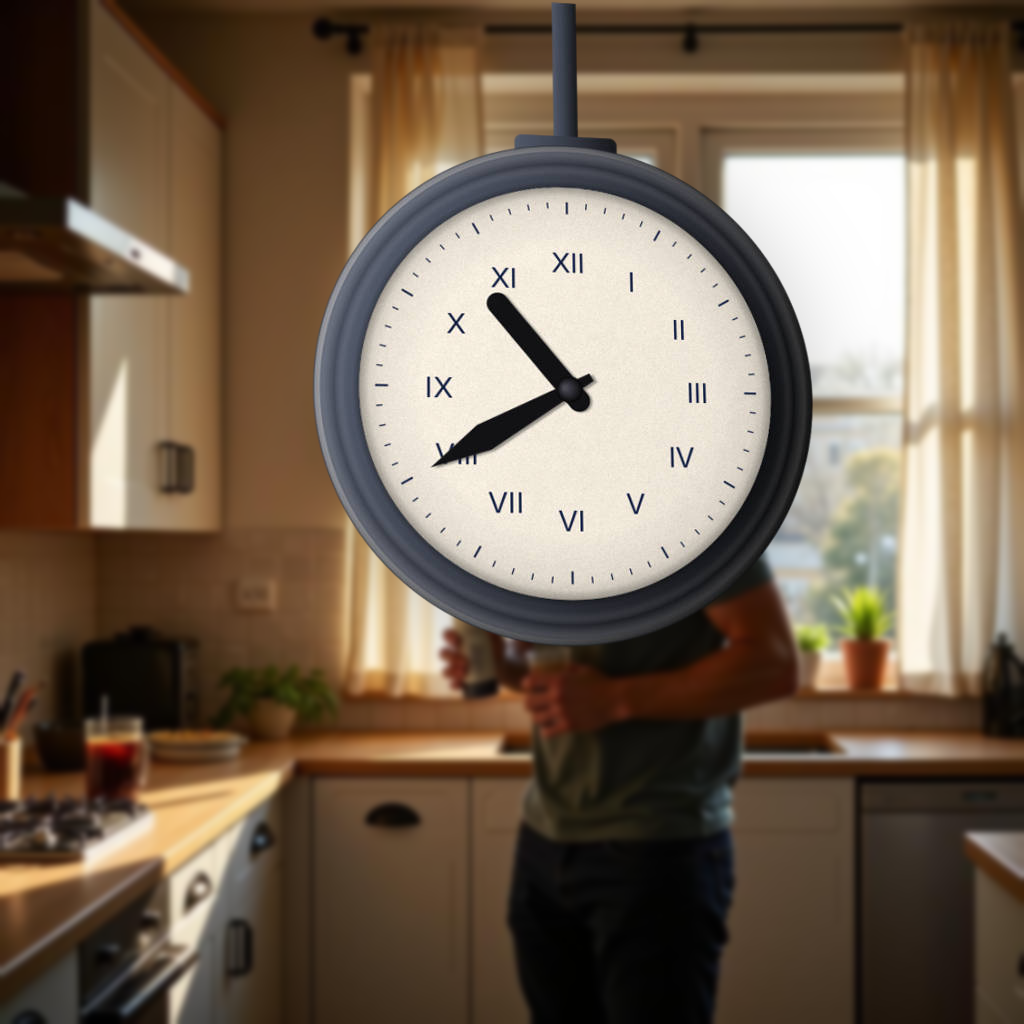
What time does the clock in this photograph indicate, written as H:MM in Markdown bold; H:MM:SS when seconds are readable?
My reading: **10:40**
